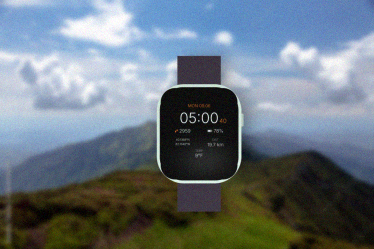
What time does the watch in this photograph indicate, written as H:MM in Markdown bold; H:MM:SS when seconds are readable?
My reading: **5:00**
